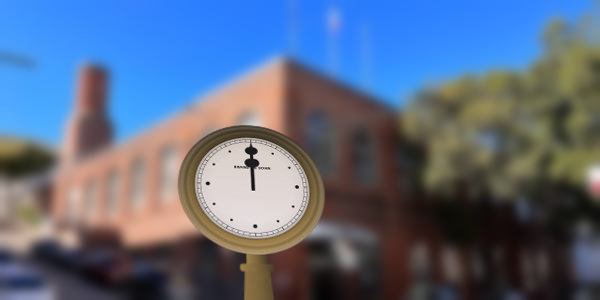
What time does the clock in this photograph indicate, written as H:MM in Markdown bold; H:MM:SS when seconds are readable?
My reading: **12:00**
